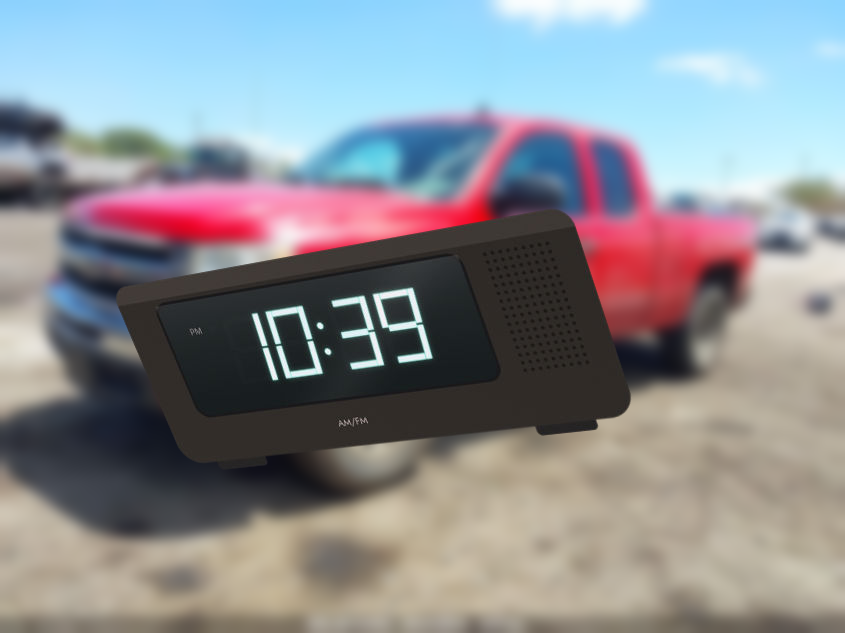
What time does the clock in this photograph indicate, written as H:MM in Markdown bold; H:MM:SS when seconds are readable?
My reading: **10:39**
